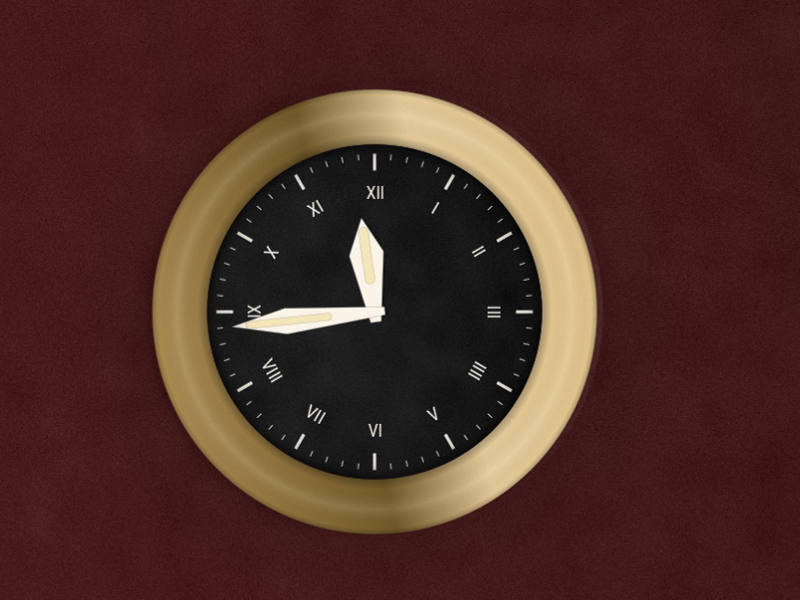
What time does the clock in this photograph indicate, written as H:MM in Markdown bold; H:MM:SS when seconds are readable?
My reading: **11:44**
